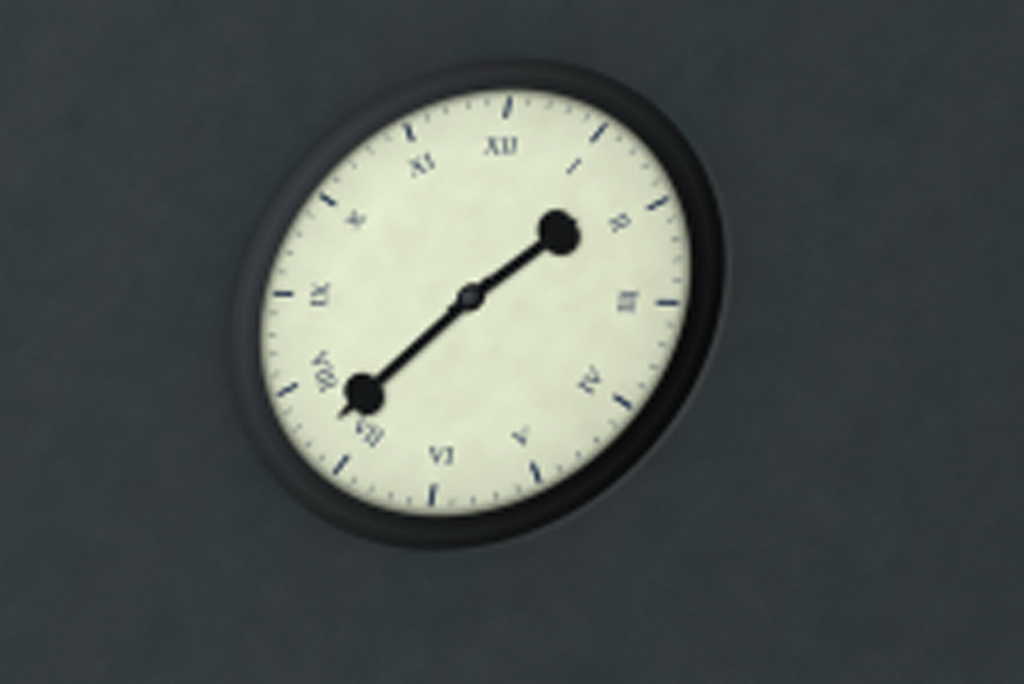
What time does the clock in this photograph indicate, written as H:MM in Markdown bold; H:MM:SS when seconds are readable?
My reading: **1:37**
